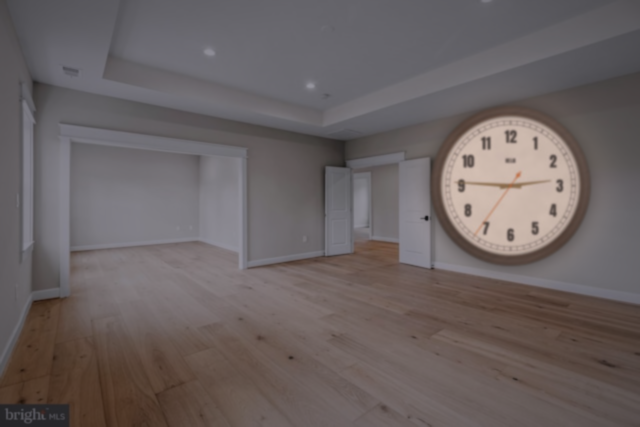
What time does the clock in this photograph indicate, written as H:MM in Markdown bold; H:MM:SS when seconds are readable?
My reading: **2:45:36**
